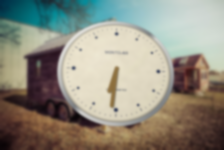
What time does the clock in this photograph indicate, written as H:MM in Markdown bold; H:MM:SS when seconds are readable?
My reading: **6:31**
